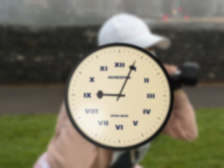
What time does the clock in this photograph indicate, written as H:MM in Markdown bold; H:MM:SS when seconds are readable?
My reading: **9:04**
